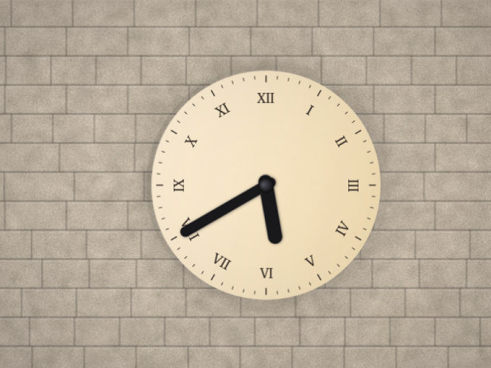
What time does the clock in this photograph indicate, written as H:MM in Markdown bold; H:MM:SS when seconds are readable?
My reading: **5:40**
